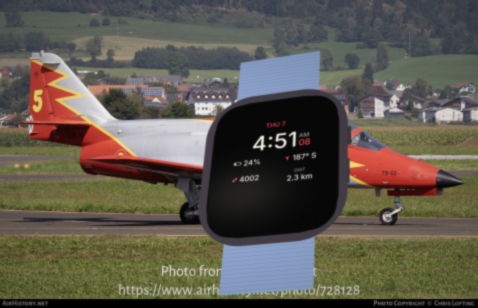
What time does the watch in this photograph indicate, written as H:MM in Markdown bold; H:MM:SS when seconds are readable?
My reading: **4:51**
